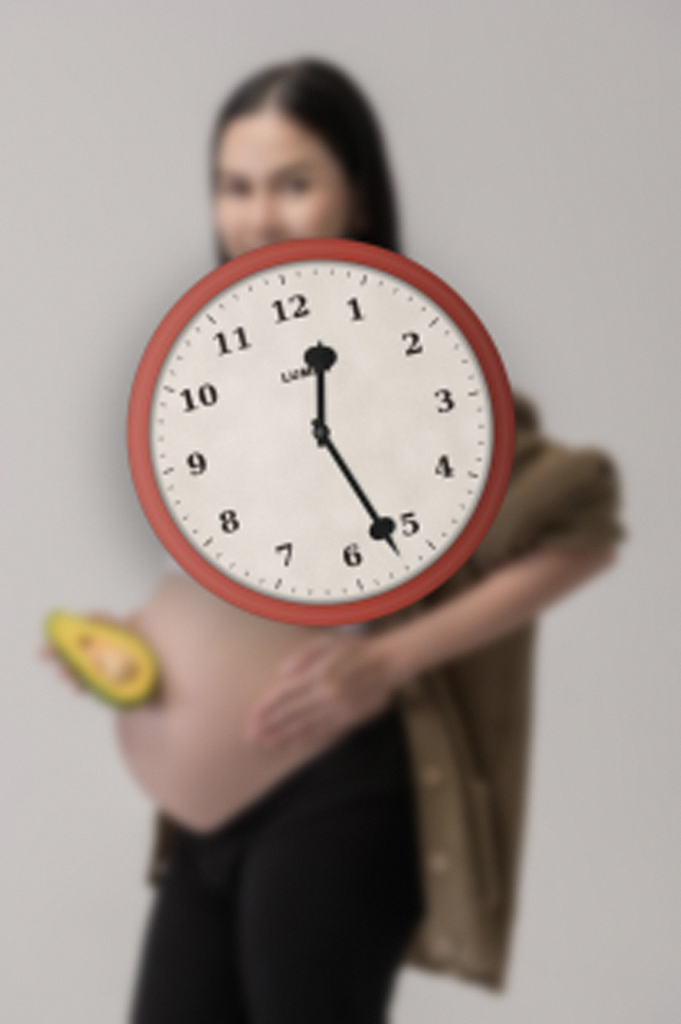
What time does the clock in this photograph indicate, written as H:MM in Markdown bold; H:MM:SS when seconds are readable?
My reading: **12:27**
